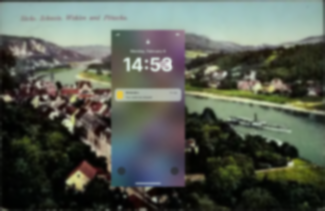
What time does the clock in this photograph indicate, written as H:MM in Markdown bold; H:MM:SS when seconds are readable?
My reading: **14:53**
